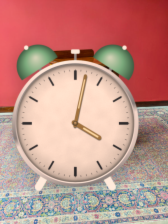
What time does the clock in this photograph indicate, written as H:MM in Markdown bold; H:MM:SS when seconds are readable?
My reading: **4:02**
